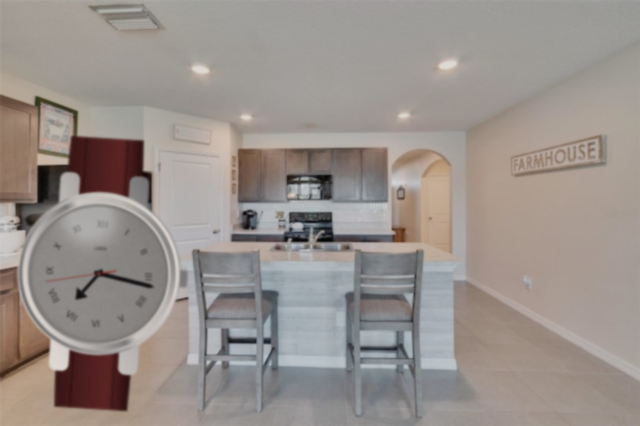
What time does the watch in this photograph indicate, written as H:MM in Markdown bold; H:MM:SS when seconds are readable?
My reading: **7:16:43**
